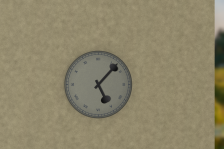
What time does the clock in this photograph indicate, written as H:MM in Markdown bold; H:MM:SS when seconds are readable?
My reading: **5:07**
